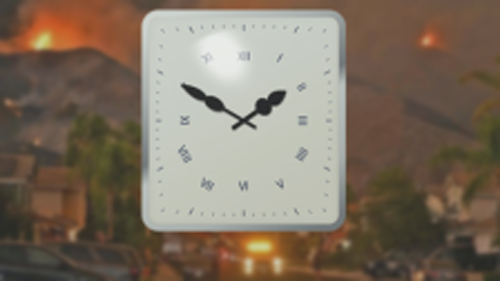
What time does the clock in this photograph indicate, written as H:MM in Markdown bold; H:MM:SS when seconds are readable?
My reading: **1:50**
